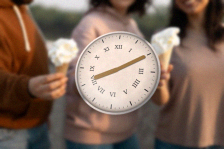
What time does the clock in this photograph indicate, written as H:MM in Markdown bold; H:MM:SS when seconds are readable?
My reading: **8:10**
